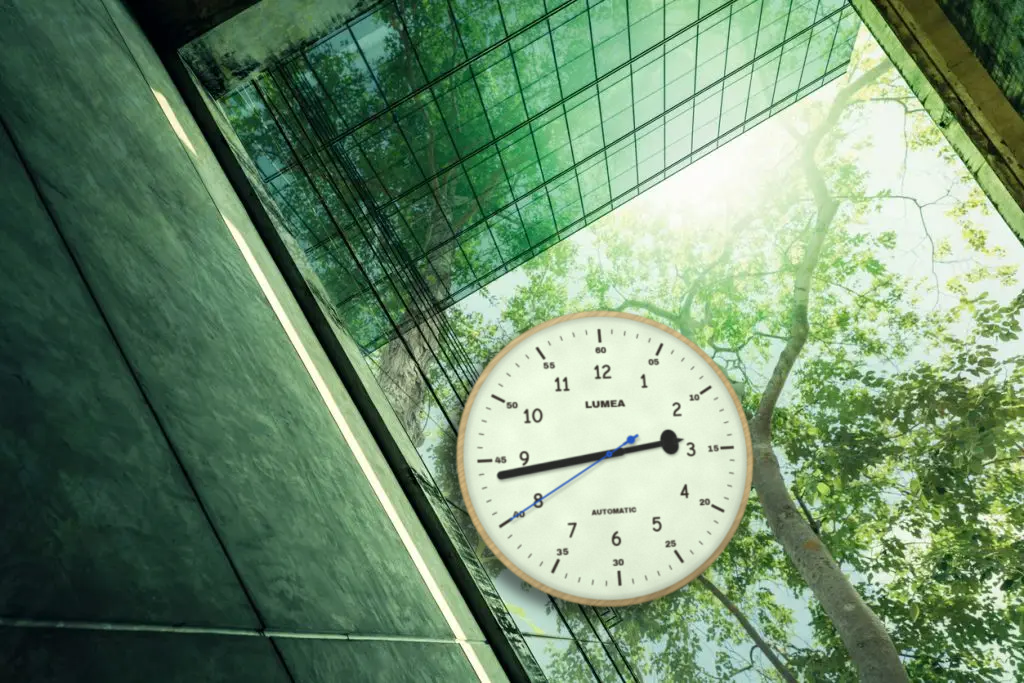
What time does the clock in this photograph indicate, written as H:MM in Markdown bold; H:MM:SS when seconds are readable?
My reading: **2:43:40**
